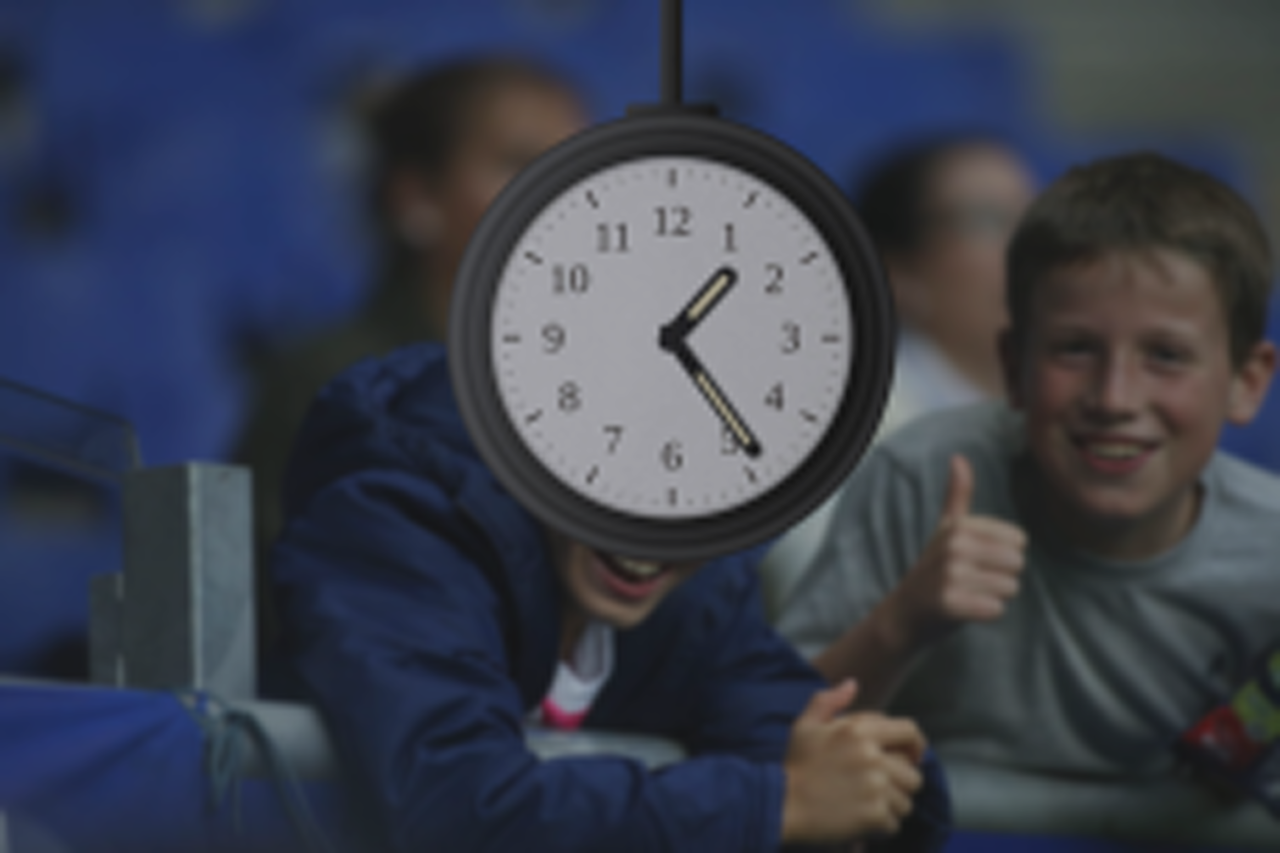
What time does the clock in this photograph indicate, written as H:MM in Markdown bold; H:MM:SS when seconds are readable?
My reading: **1:24**
